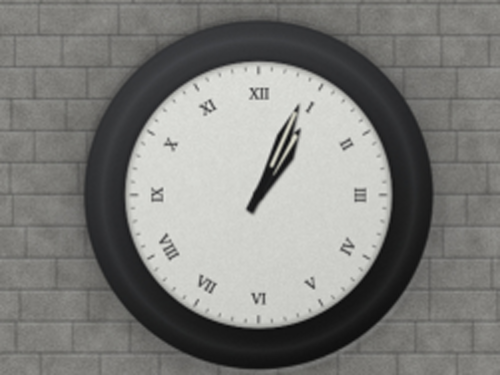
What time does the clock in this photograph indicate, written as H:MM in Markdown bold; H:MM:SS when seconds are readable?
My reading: **1:04**
